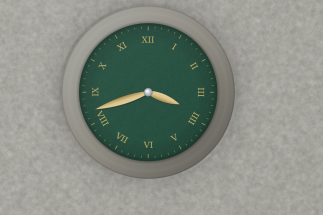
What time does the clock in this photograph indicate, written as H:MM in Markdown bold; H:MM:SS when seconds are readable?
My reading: **3:42**
